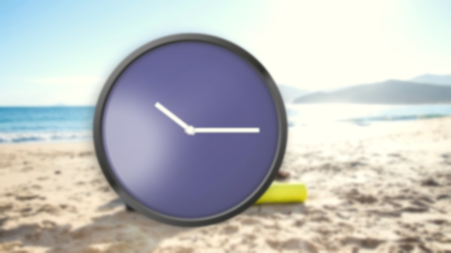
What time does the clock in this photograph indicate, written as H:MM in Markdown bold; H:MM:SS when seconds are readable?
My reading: **10:15**
